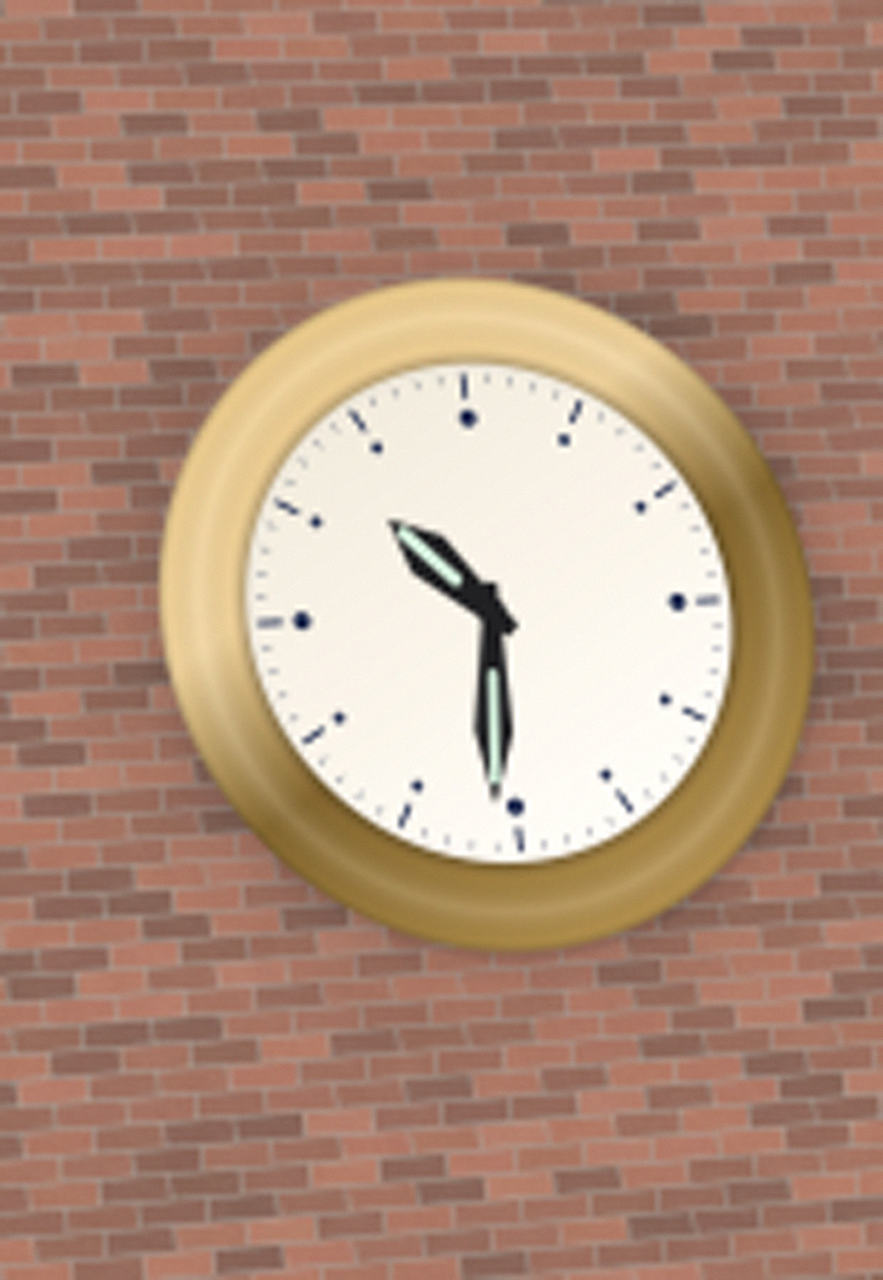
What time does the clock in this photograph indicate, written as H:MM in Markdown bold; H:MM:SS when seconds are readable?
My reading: **10:31**
